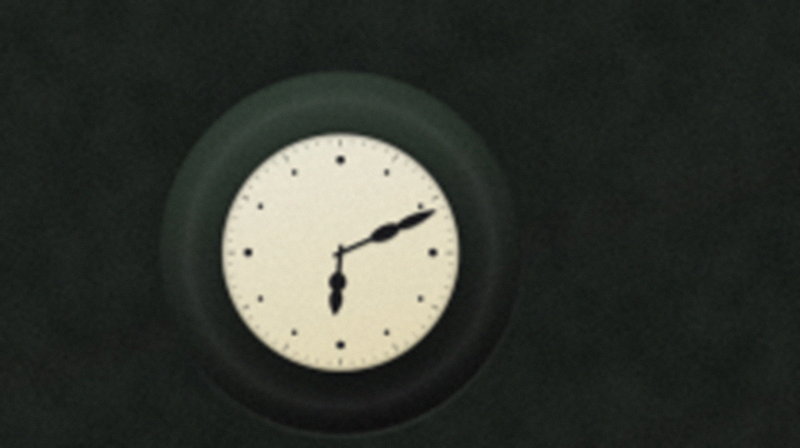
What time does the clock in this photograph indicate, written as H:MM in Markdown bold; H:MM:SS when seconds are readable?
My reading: **6:11**
